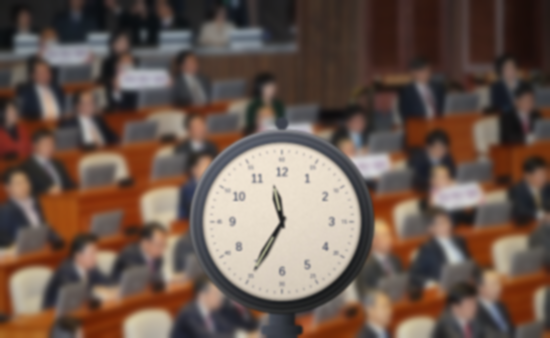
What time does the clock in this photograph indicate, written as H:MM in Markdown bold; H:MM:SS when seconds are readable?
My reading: **11:35**
